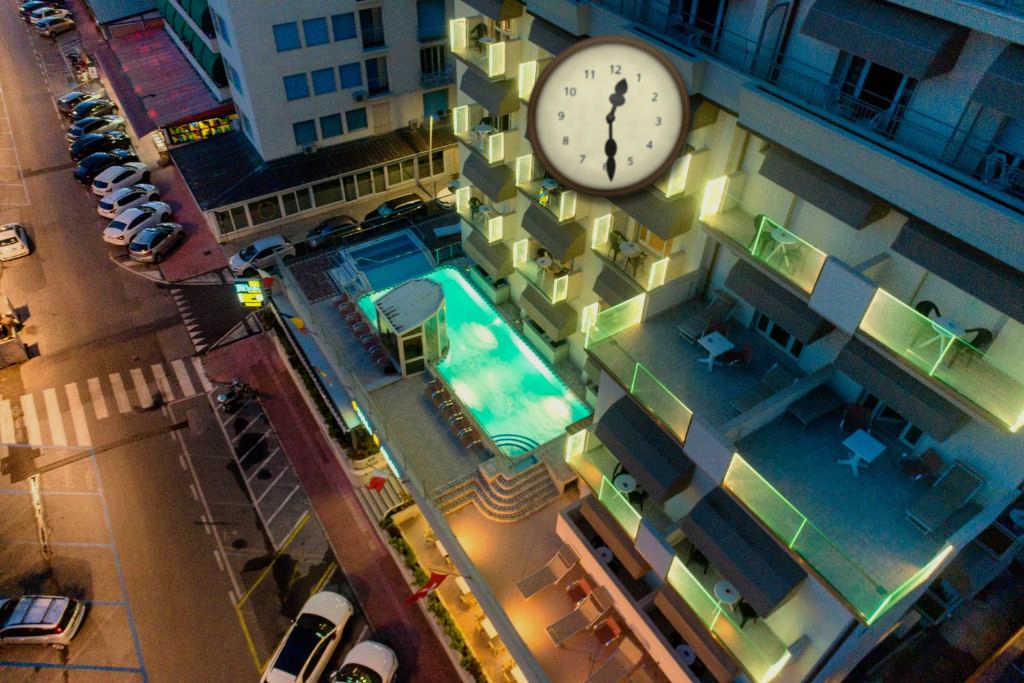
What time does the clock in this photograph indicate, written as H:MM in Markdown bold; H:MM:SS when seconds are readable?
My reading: **12:29**
